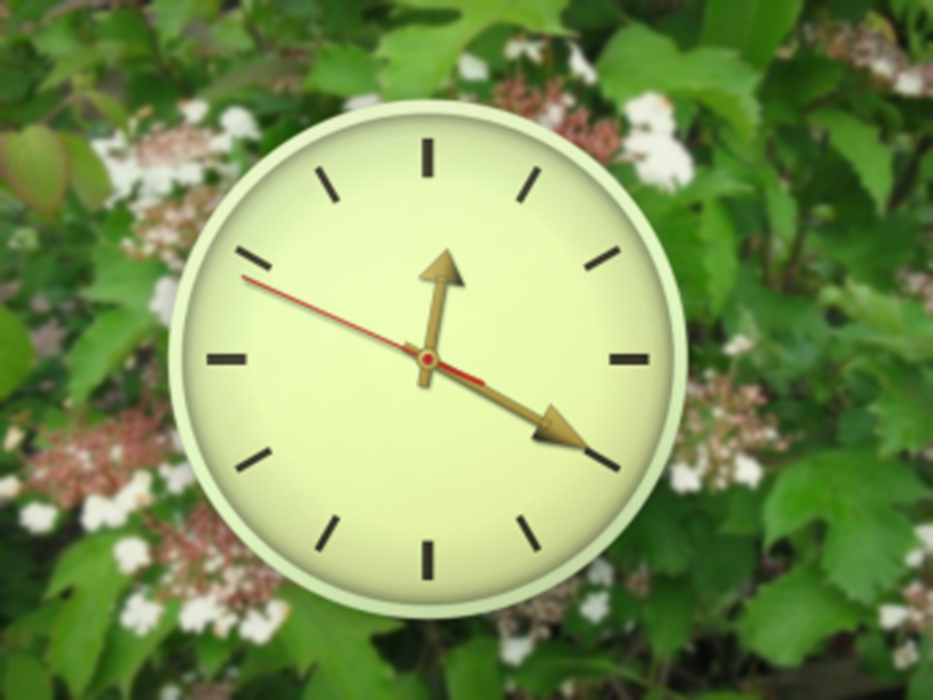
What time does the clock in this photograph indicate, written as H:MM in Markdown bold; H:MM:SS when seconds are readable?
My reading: **12:19:49**
